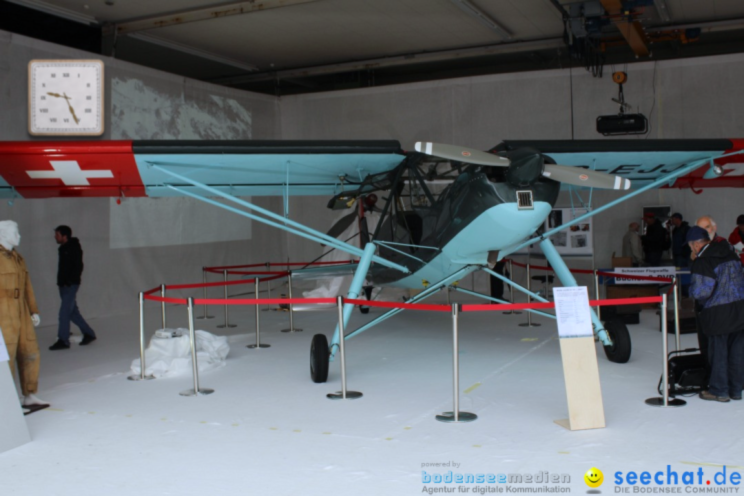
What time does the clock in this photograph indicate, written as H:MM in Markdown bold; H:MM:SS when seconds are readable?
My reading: **9:26**
